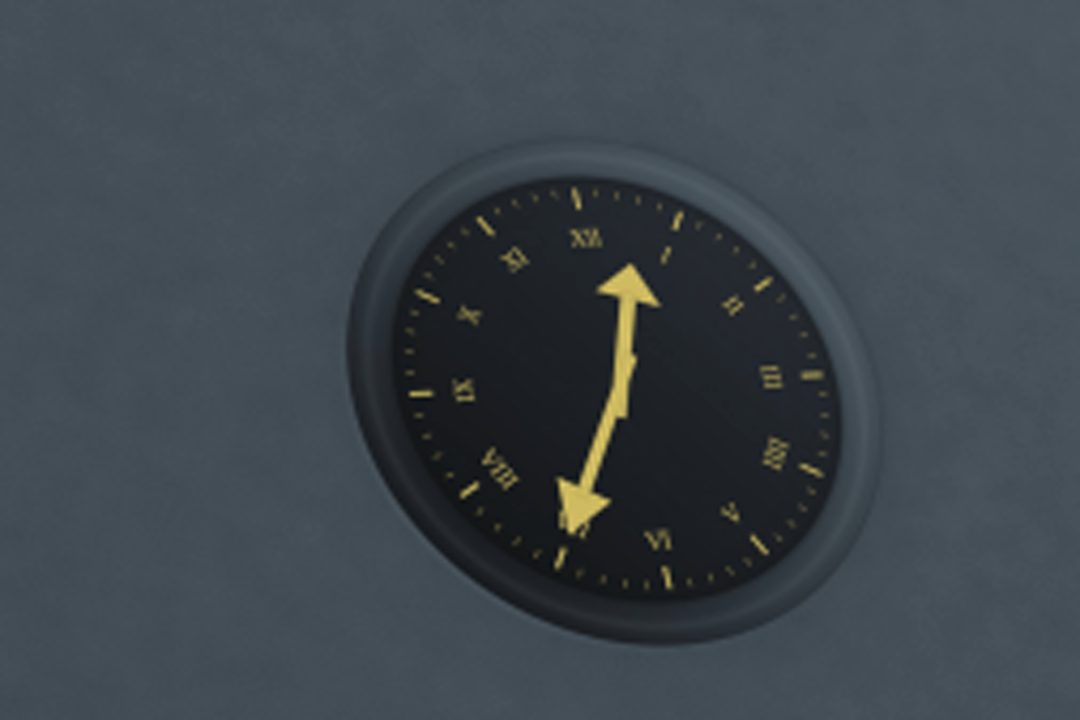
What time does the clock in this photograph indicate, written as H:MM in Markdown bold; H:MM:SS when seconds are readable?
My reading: **12:35**
